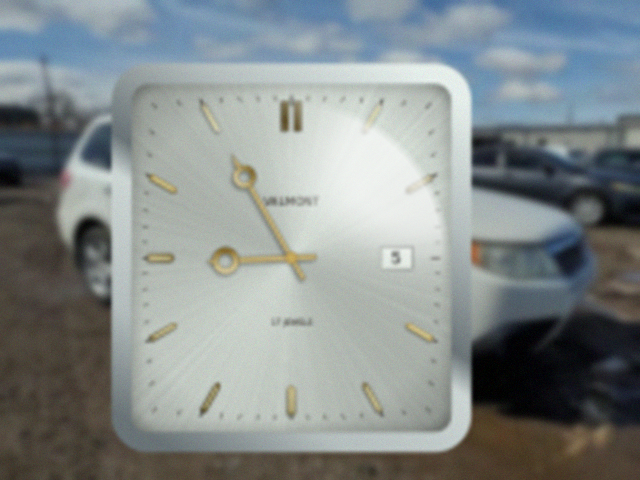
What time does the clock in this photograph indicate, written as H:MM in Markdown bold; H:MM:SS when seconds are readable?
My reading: **8:55**
